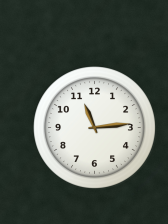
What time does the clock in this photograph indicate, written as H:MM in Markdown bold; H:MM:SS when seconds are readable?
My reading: **11:14**
